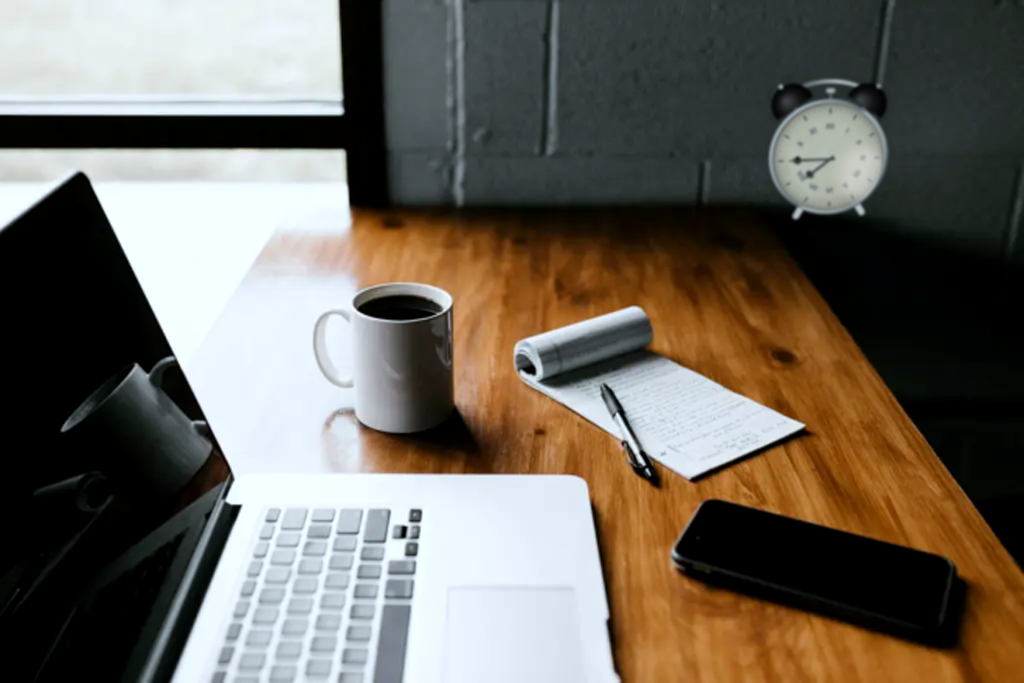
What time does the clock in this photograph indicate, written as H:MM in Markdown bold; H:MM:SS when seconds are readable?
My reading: **7:45**
